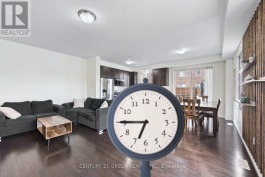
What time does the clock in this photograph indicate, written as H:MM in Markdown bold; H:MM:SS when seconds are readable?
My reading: **6:45**
